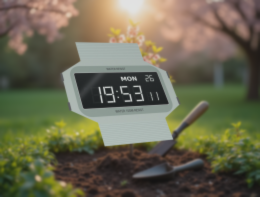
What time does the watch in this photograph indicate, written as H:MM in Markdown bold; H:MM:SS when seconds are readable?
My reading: **19:53:11**
